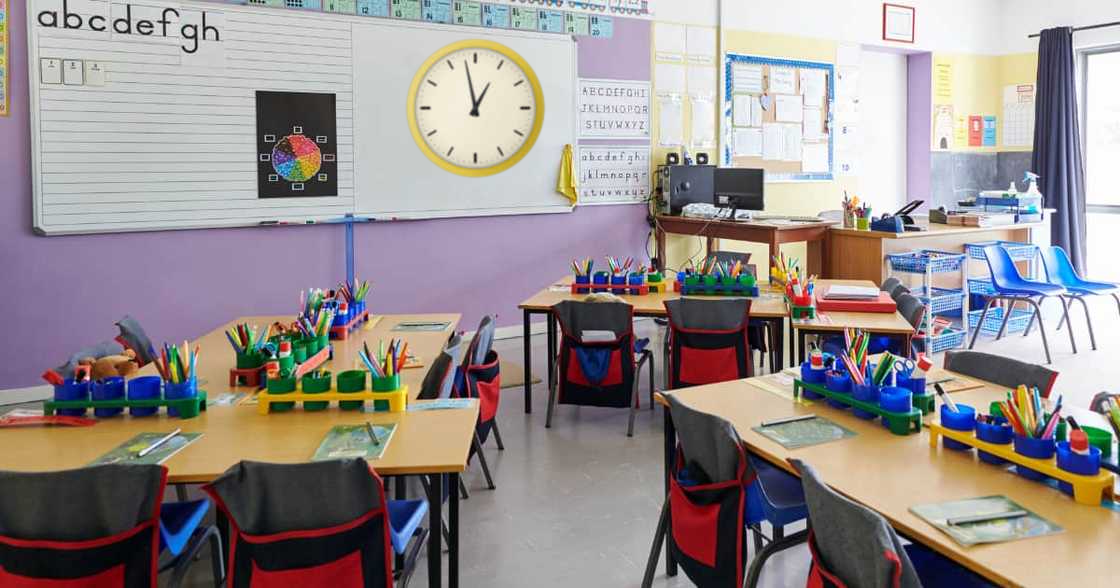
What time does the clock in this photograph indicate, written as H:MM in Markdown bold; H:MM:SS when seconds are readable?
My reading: **12:58**
